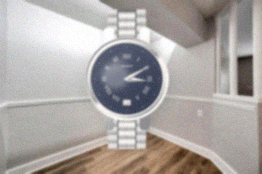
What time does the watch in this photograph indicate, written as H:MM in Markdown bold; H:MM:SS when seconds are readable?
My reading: **3:10**
